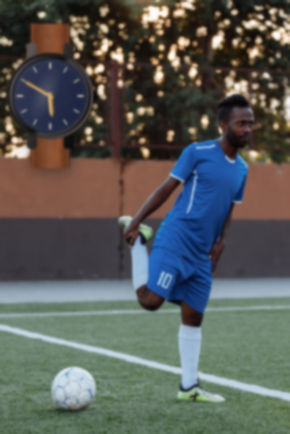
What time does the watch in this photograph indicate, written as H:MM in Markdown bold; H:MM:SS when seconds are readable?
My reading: **5:50**
